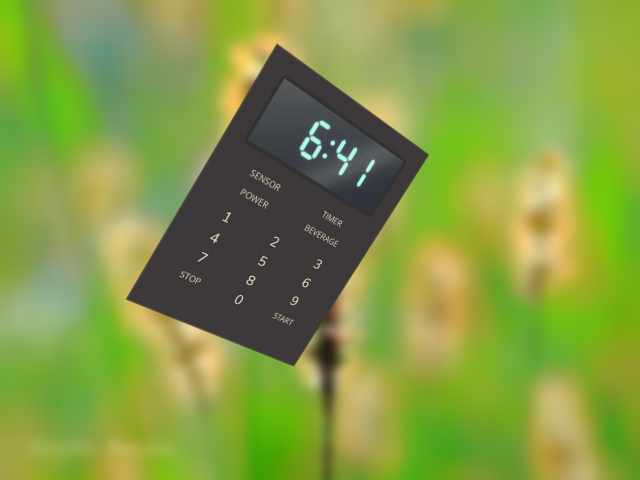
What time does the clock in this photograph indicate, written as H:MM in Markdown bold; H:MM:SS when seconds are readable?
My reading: **6:41**
